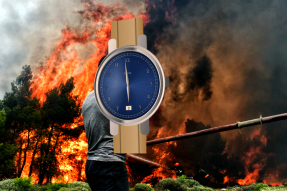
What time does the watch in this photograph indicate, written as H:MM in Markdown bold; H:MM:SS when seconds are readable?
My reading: **5:59**
